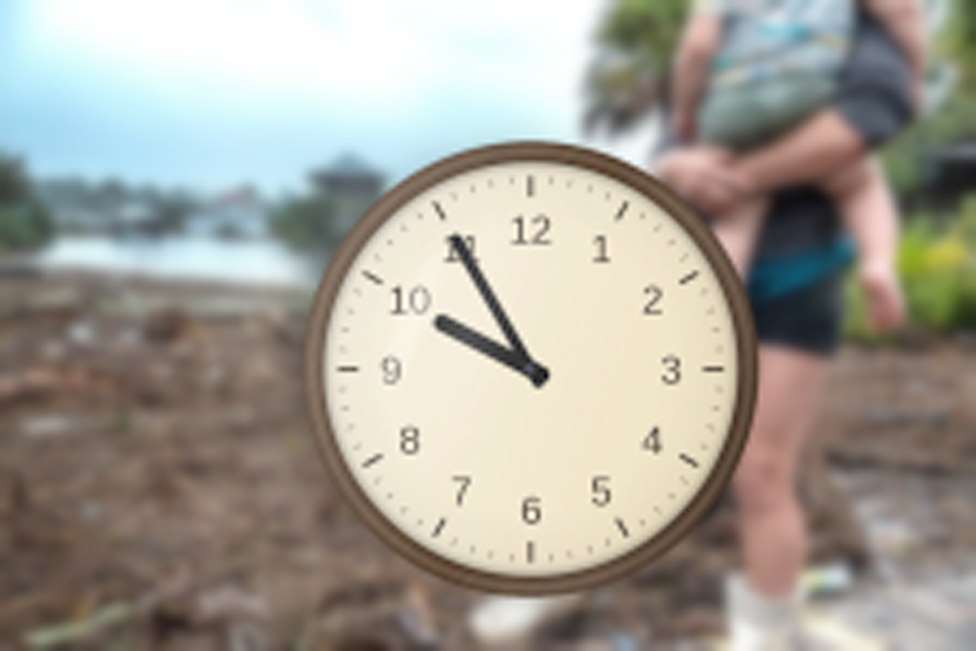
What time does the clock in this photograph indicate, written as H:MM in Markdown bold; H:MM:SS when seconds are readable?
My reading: **9:55**
